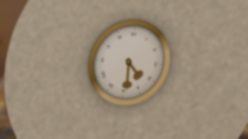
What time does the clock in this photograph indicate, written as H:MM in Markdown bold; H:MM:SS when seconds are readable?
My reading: **4:29**
